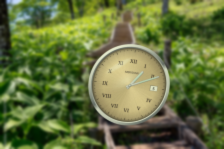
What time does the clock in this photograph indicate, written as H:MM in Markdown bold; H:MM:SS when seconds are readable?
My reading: **1:11**
